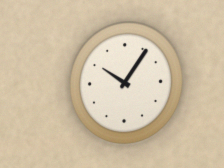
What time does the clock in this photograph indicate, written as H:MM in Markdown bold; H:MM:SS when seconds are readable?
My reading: **10:06**
